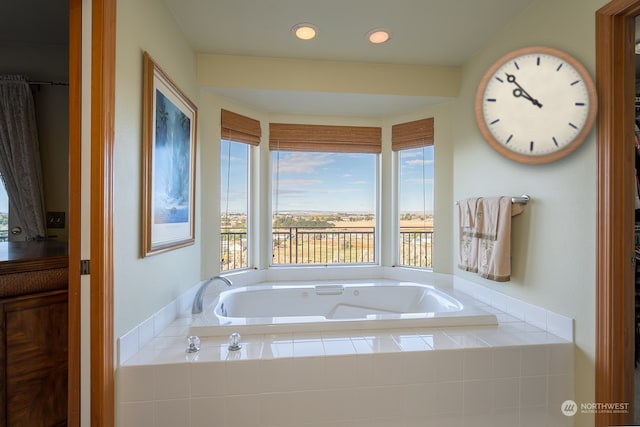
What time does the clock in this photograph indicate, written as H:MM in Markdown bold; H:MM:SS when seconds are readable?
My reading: **9:52**
